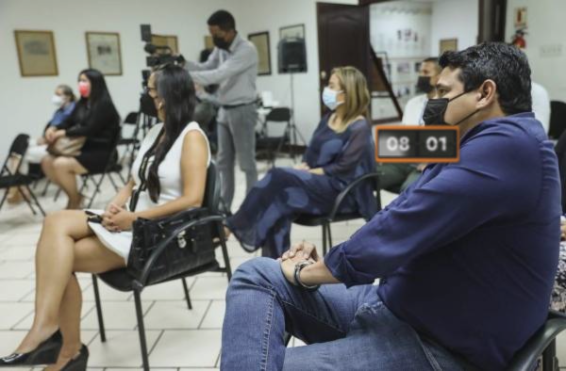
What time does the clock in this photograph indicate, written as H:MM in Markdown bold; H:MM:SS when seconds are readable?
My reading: **8:01**
